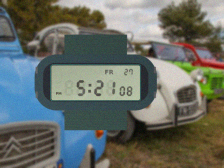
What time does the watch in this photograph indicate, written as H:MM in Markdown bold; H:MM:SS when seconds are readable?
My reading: **5:21:08**
